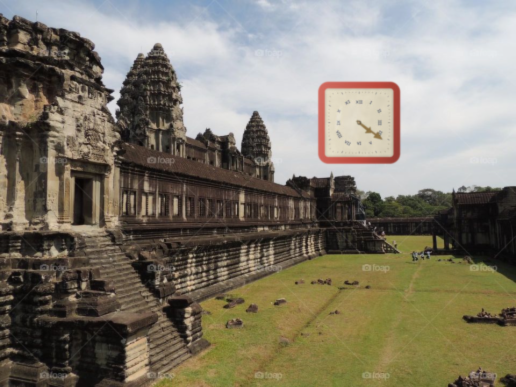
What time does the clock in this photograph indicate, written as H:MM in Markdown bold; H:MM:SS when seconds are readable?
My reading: **4:21**
